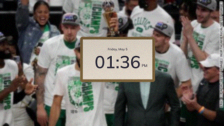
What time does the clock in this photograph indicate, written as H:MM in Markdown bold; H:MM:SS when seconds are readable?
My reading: **1:36**
